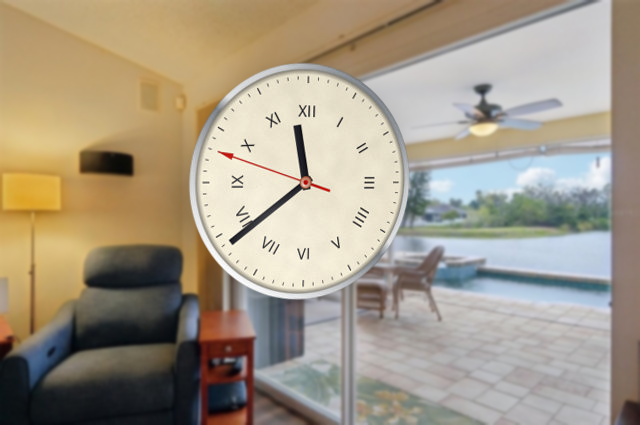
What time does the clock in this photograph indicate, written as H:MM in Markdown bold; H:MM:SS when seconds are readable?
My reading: **11:38:48**
